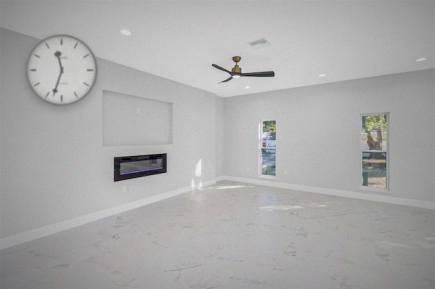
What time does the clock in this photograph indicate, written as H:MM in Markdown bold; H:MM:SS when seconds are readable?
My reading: **11:33**
